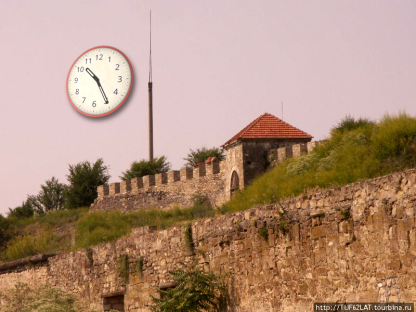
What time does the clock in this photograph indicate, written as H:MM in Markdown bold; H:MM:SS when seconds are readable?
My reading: **10:25**
